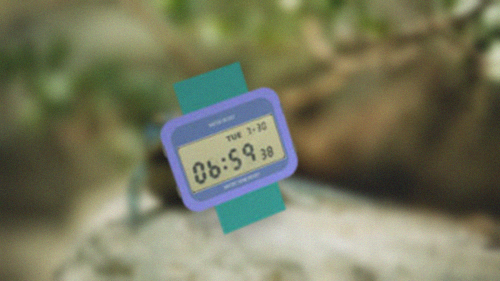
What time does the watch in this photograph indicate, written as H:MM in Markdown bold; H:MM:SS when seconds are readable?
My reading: **6:59**
